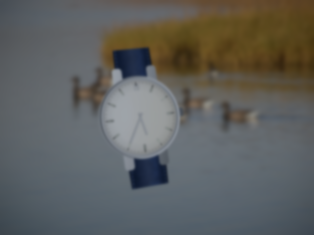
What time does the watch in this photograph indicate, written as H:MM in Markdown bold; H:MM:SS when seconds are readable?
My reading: **5:35**
